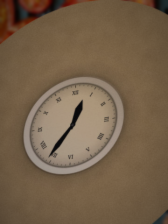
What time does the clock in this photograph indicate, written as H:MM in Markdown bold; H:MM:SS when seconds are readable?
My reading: **12:36**
